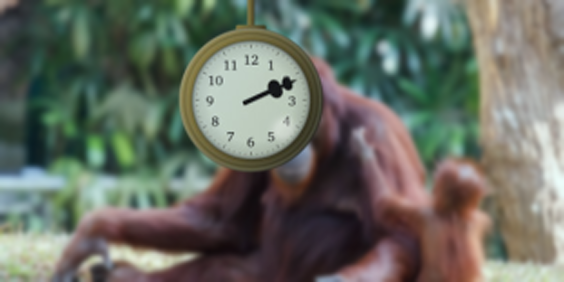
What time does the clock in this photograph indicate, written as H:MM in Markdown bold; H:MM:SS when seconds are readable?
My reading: **2:11**
